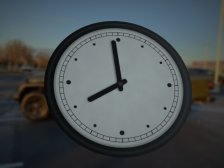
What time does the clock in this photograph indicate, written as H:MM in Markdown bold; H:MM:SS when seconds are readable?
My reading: **7:59**
